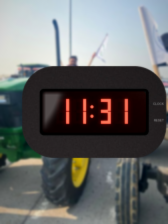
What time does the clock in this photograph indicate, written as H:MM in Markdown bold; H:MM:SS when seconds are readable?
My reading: **11:31**
